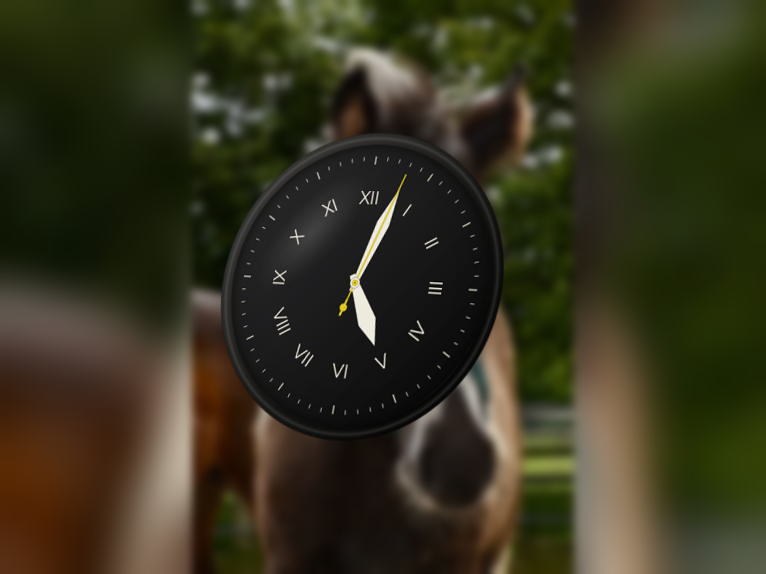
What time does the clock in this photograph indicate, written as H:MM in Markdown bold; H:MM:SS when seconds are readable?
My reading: **5:03:03**
